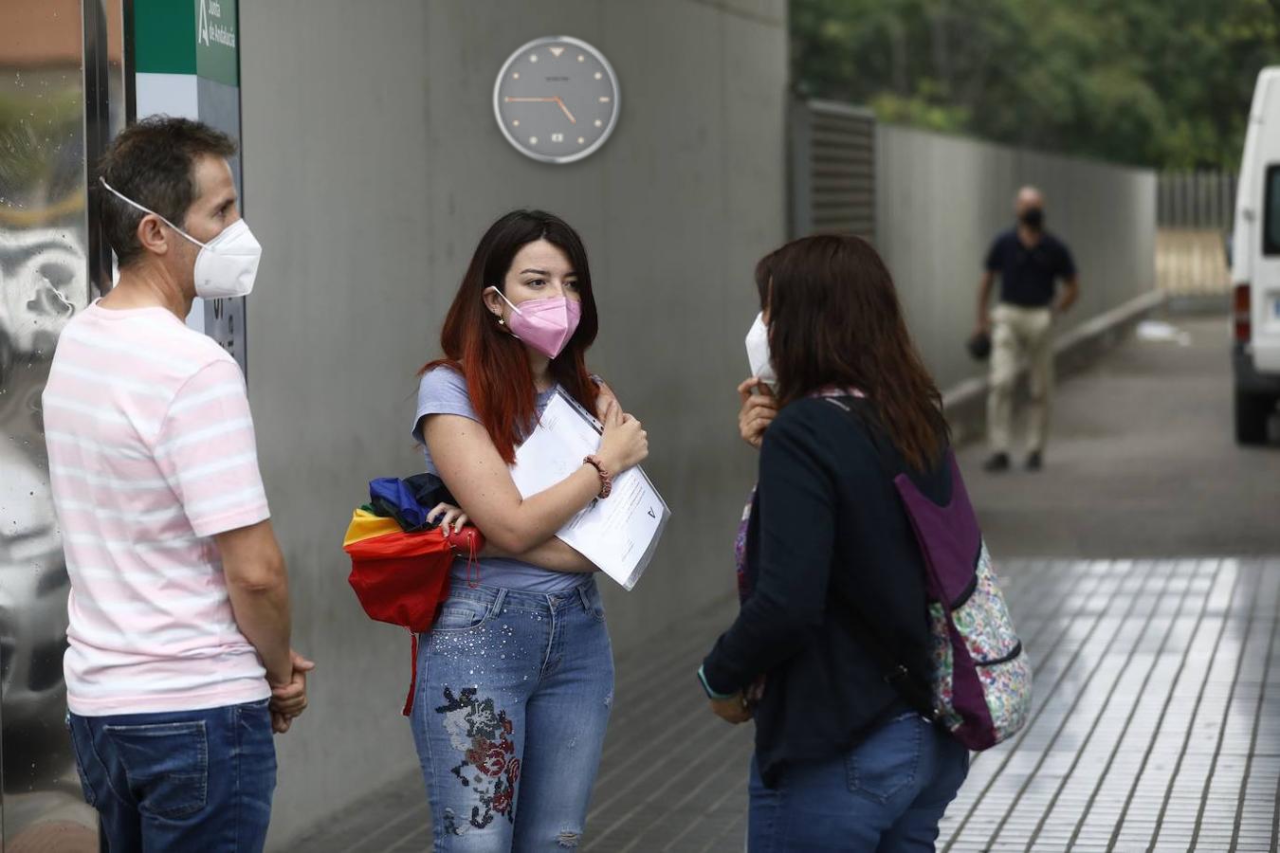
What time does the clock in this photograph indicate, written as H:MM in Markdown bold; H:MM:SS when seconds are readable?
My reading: **4:45**
